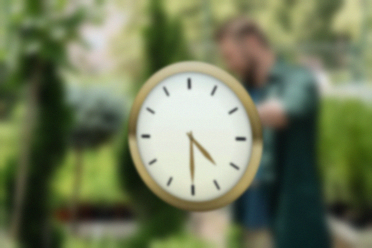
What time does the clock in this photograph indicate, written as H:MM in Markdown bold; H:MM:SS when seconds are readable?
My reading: **4:30**
